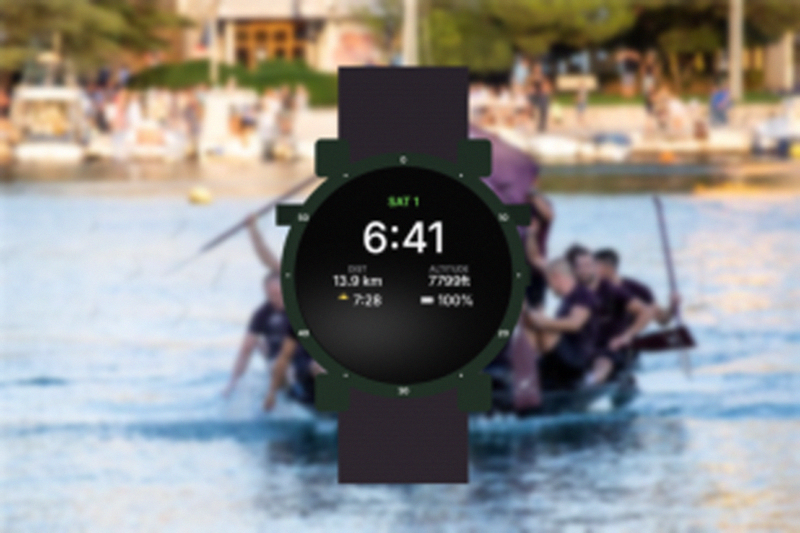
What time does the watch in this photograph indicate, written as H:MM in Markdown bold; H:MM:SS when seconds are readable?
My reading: **6:41**
